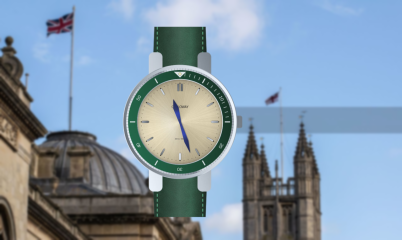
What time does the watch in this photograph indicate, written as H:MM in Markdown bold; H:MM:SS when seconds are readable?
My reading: **11:27**
